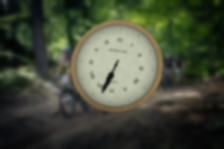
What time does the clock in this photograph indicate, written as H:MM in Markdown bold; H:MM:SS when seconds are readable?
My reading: **6:33**
